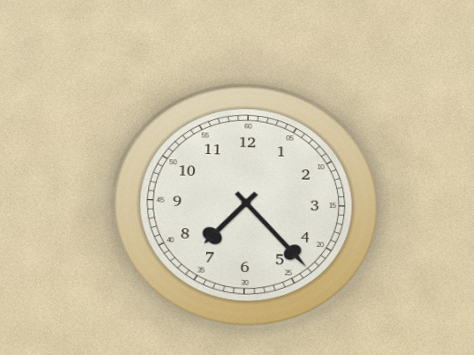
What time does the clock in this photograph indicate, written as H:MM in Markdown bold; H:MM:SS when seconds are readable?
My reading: **7:23**
